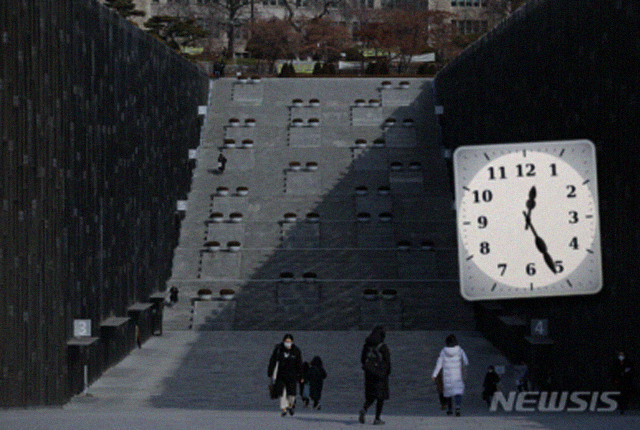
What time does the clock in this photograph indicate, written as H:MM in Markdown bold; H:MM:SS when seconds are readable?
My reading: **12:26**
